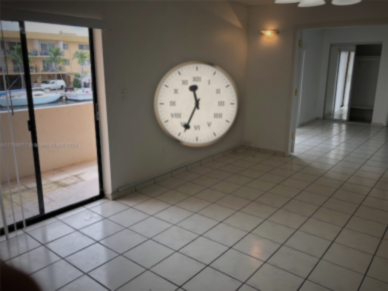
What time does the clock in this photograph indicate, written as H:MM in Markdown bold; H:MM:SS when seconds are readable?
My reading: **11:34**
